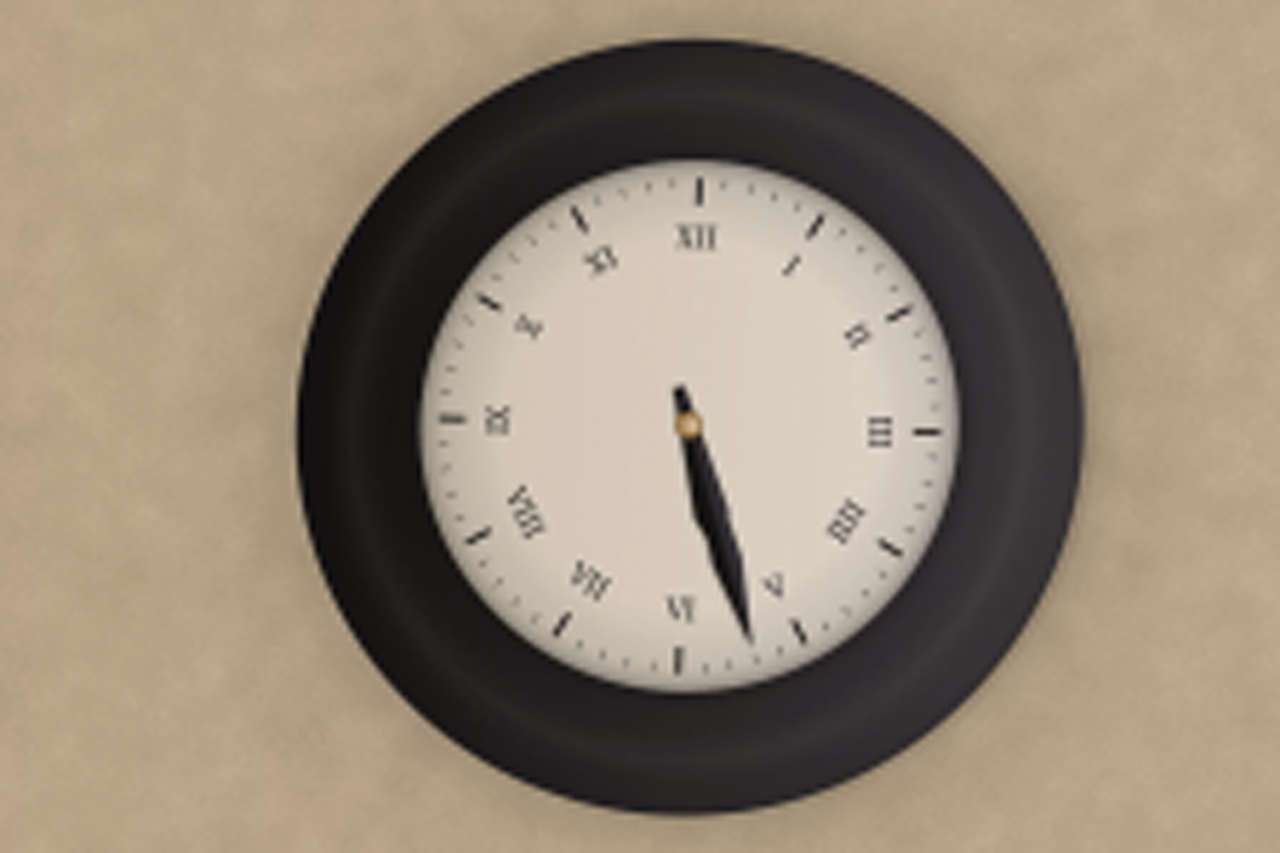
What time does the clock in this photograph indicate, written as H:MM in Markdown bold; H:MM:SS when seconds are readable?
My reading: **5:27**
